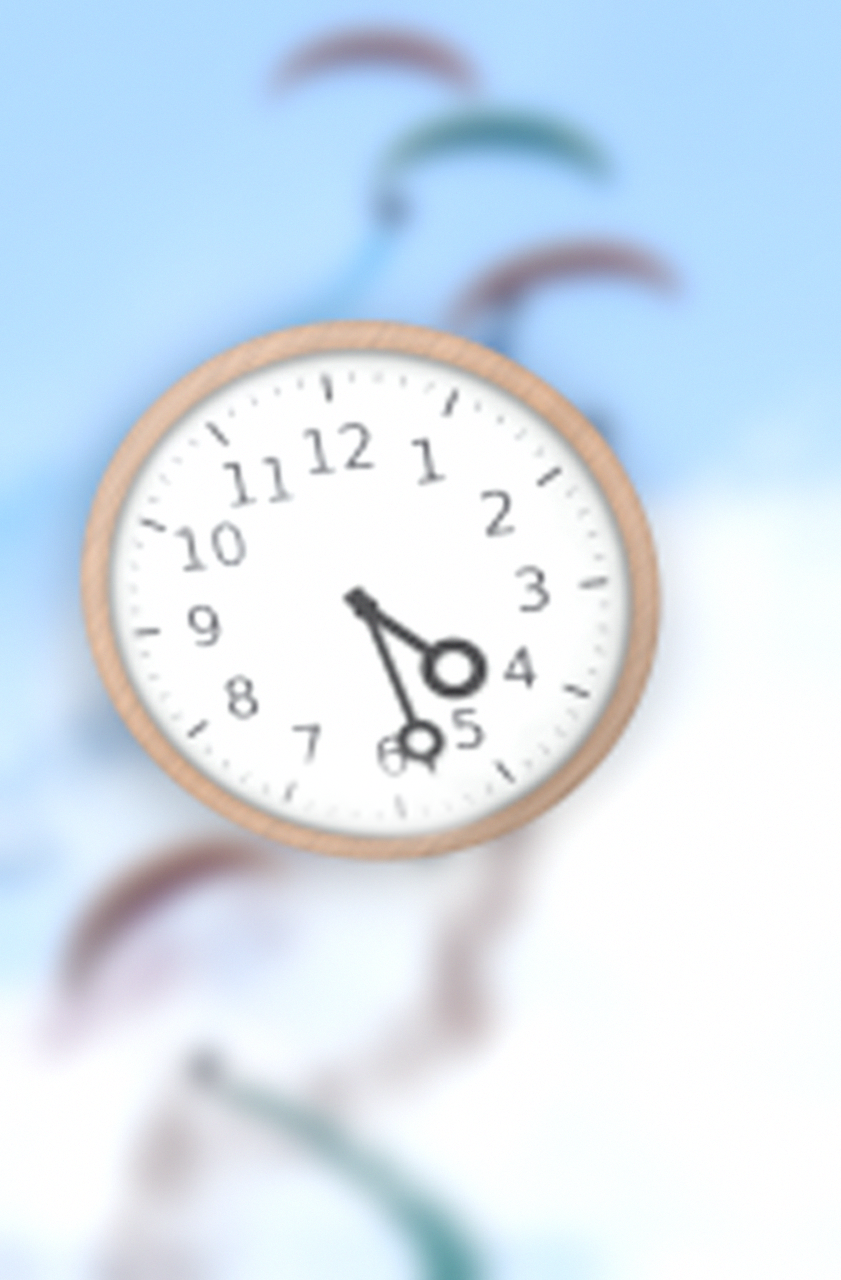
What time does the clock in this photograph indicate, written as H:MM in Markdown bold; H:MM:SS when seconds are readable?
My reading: **4:28**
